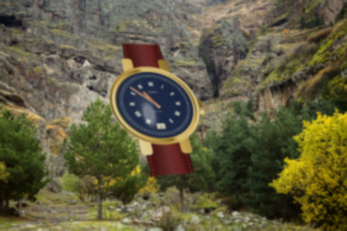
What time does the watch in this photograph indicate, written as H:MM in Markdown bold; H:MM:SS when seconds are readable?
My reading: **10:52**
